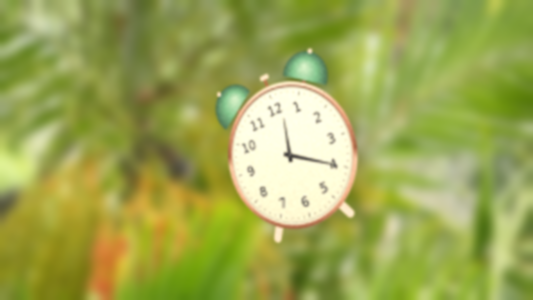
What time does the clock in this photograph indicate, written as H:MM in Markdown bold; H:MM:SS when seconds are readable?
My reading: **12:20**
